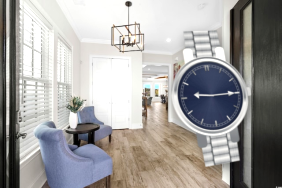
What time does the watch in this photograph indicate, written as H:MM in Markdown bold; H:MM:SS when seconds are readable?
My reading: **9:15**
